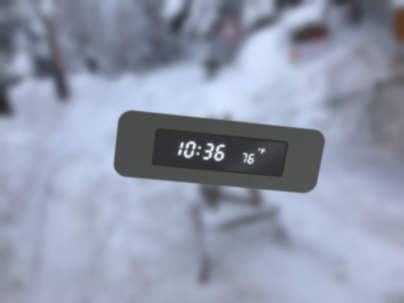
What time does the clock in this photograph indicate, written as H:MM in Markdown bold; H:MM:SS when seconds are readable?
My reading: **10:36**
